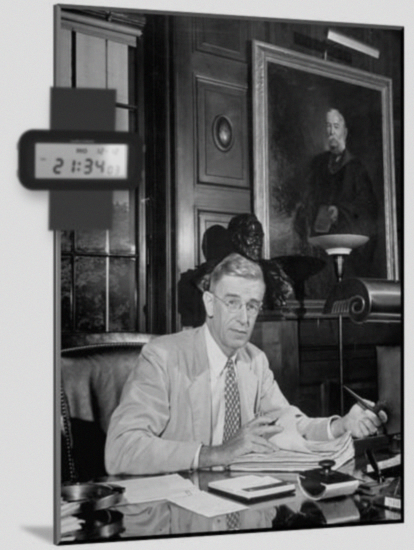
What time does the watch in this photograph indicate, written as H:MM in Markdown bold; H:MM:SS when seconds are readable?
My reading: **21:34**
